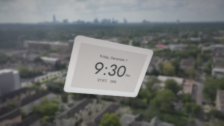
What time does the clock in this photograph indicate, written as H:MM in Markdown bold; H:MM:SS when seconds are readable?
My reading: **9:30**
